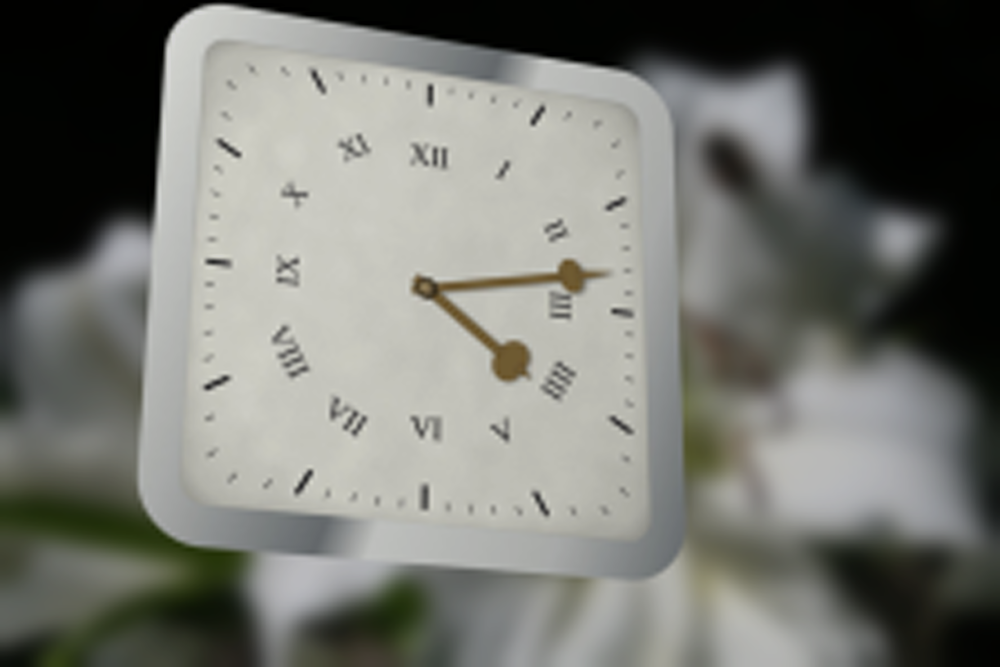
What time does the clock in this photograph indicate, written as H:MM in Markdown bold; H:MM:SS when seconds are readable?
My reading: **4:13**
